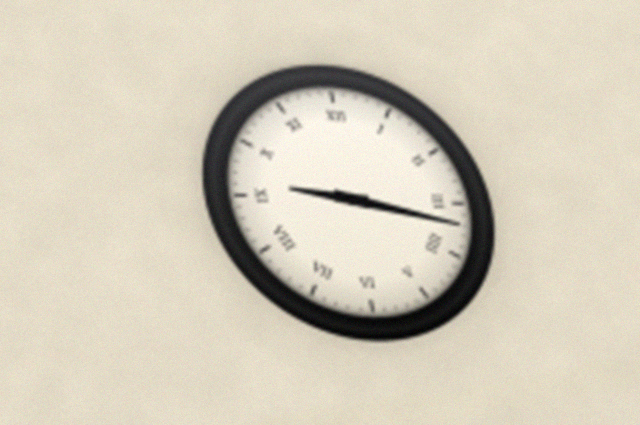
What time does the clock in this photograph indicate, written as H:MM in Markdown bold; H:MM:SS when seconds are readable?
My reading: **9:17**
